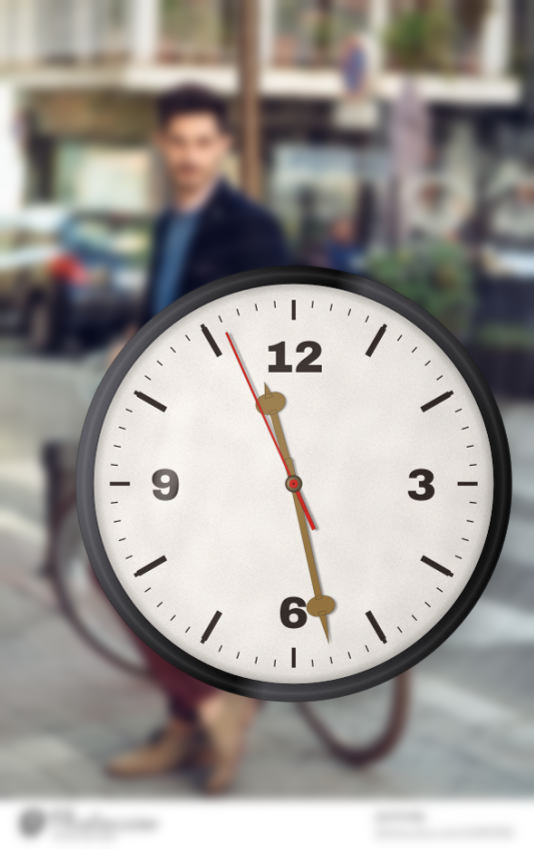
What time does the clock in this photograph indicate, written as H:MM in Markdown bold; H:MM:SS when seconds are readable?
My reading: **11:27:56**
